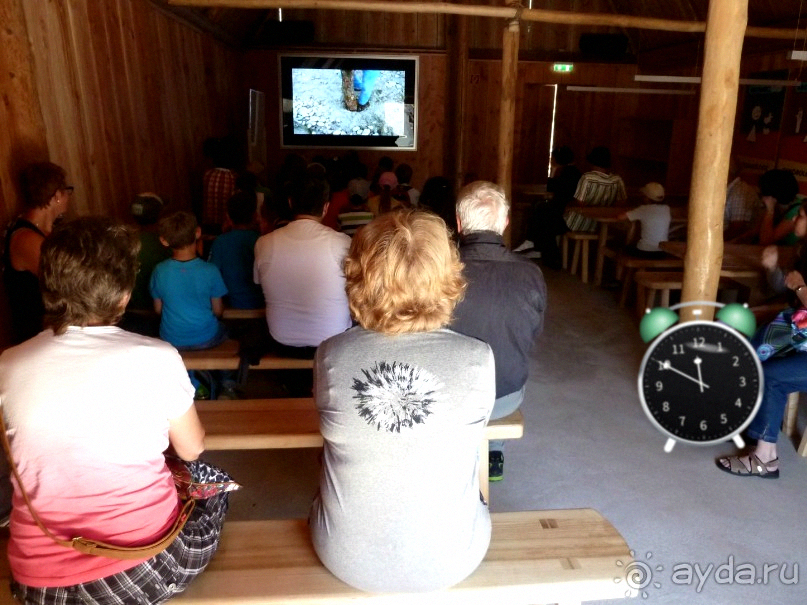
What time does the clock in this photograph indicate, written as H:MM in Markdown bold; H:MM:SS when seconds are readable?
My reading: **11:50**
